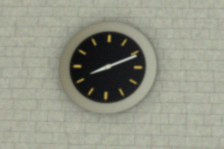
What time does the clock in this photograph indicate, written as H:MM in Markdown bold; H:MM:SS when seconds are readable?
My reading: **8:11**
